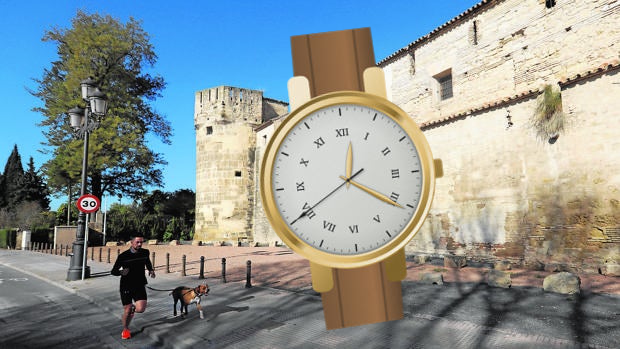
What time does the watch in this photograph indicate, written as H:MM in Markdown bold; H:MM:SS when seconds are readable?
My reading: **12:20:40**
